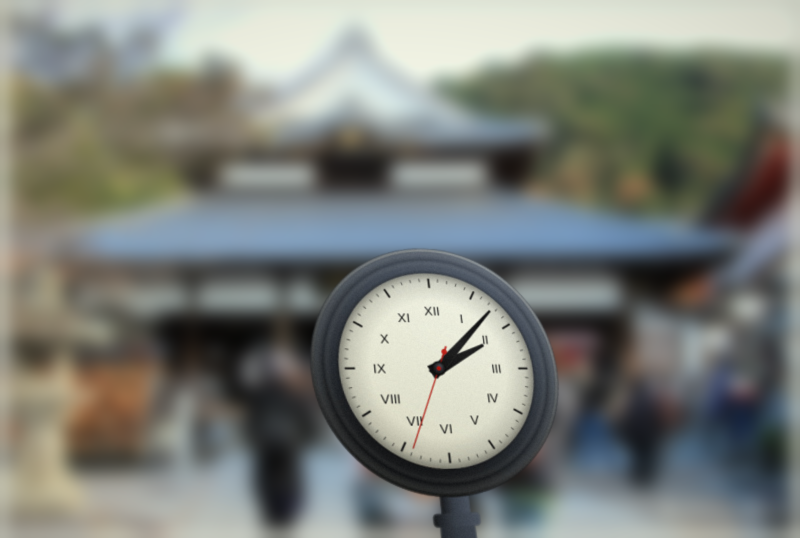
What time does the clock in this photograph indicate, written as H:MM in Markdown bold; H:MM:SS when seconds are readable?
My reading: **2:07:34**
